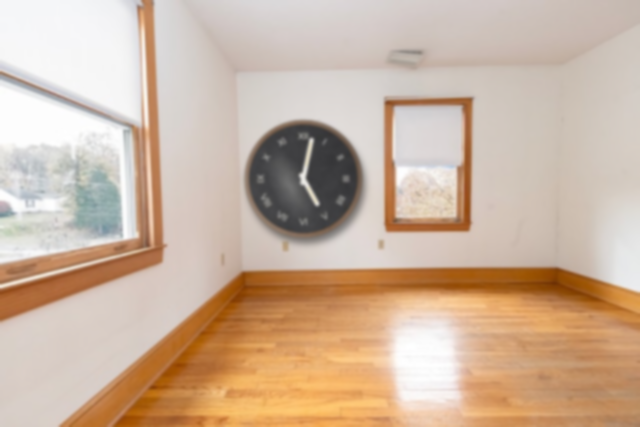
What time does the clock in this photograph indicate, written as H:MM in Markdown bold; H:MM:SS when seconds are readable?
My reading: **5:02**
